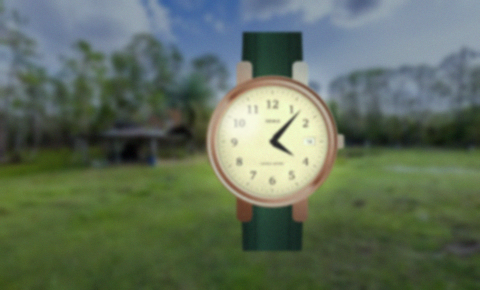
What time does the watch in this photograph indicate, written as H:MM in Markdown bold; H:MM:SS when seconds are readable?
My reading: **4:07**
